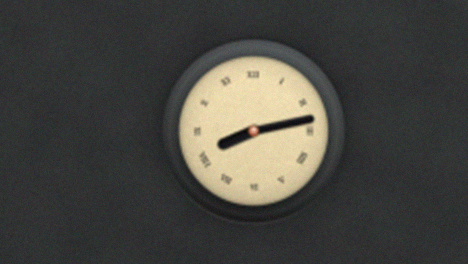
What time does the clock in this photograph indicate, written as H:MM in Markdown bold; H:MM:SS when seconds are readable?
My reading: **8:13**
